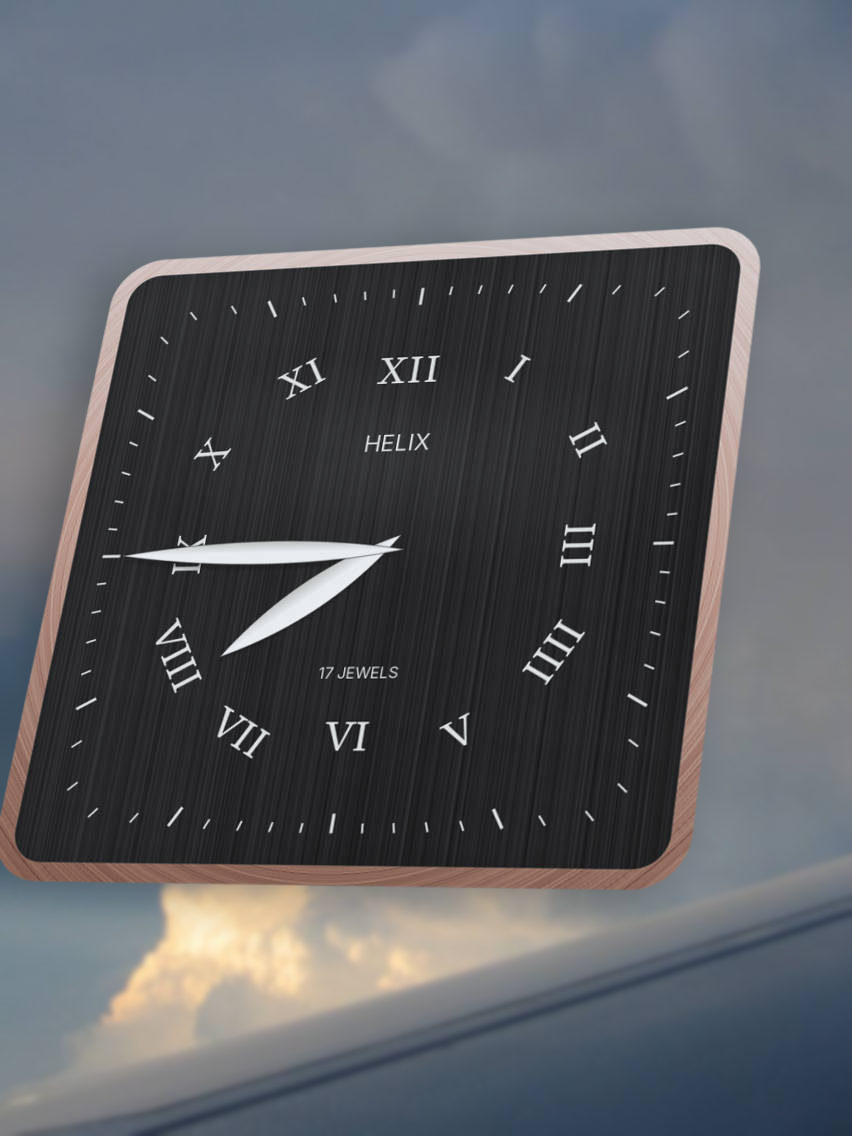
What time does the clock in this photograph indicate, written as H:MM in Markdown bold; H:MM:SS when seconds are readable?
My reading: **7:45**
